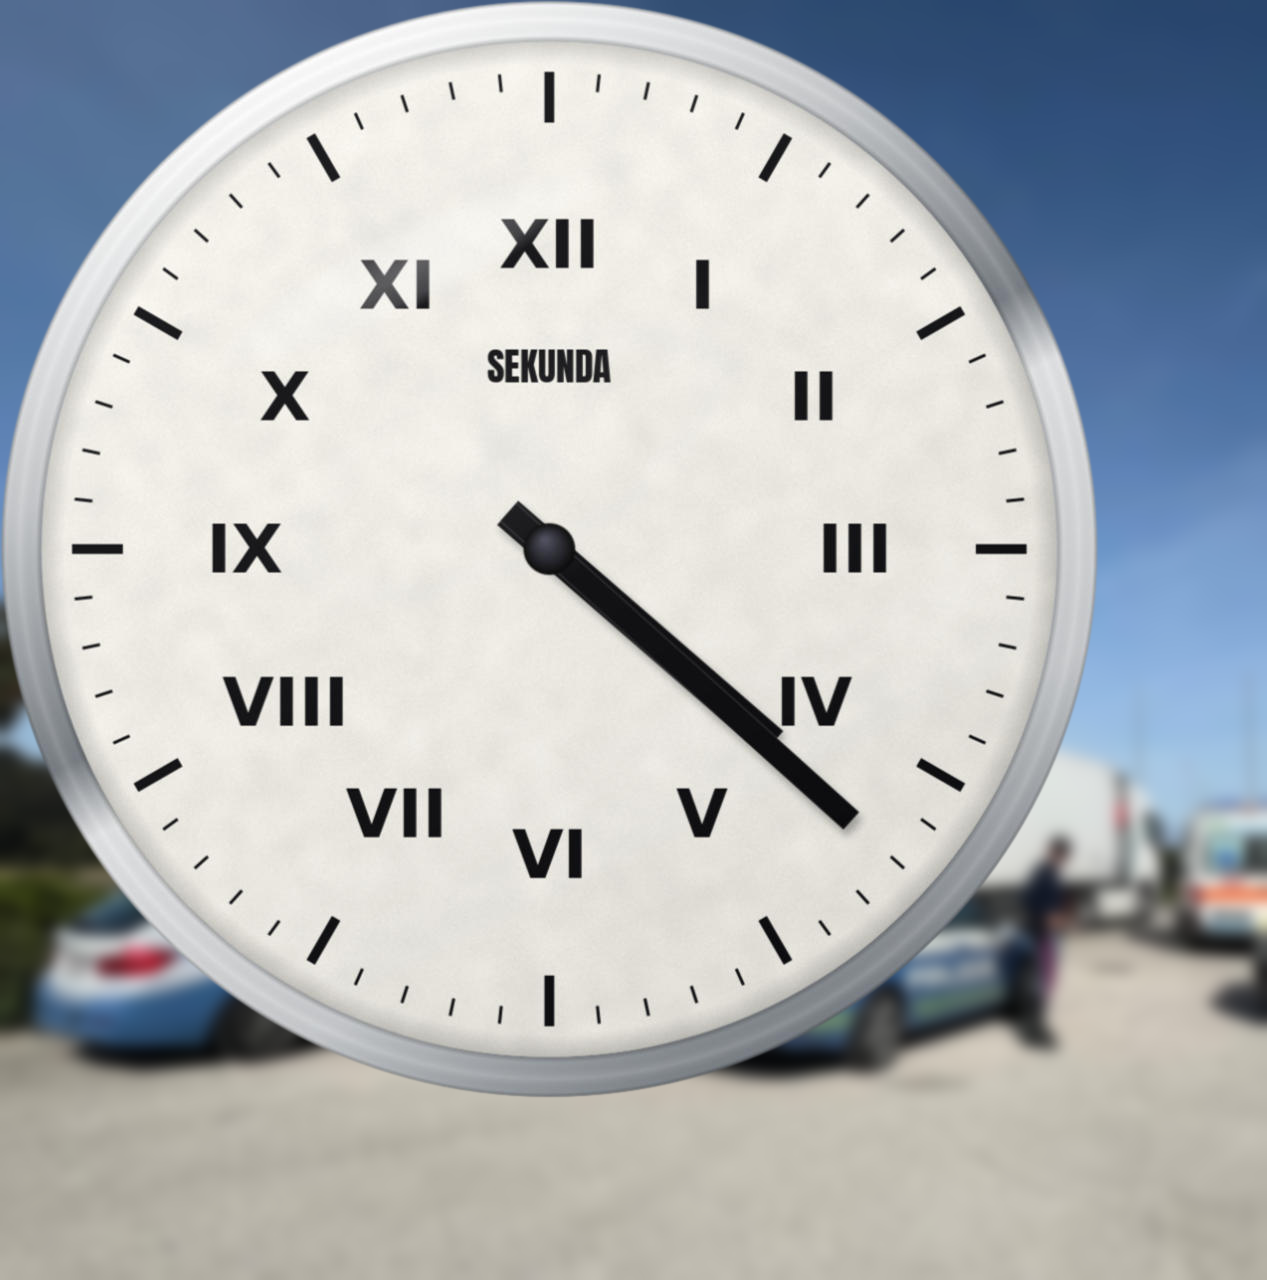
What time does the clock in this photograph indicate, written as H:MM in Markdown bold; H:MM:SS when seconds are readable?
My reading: **4:22**
